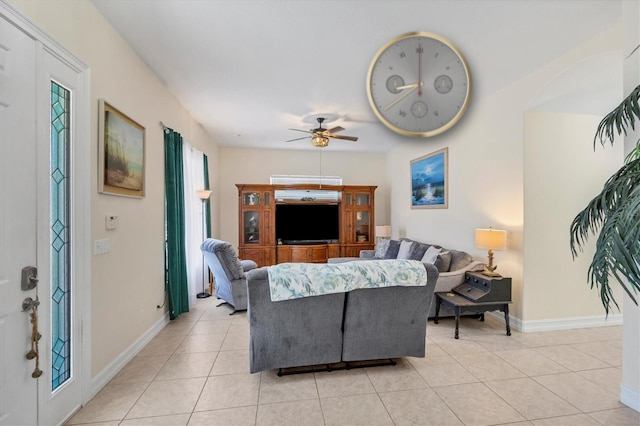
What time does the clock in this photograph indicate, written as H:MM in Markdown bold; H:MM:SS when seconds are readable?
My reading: **8:39**
